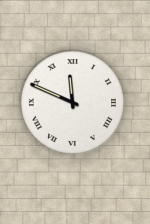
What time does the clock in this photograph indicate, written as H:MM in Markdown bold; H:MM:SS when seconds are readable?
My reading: **11:49**
